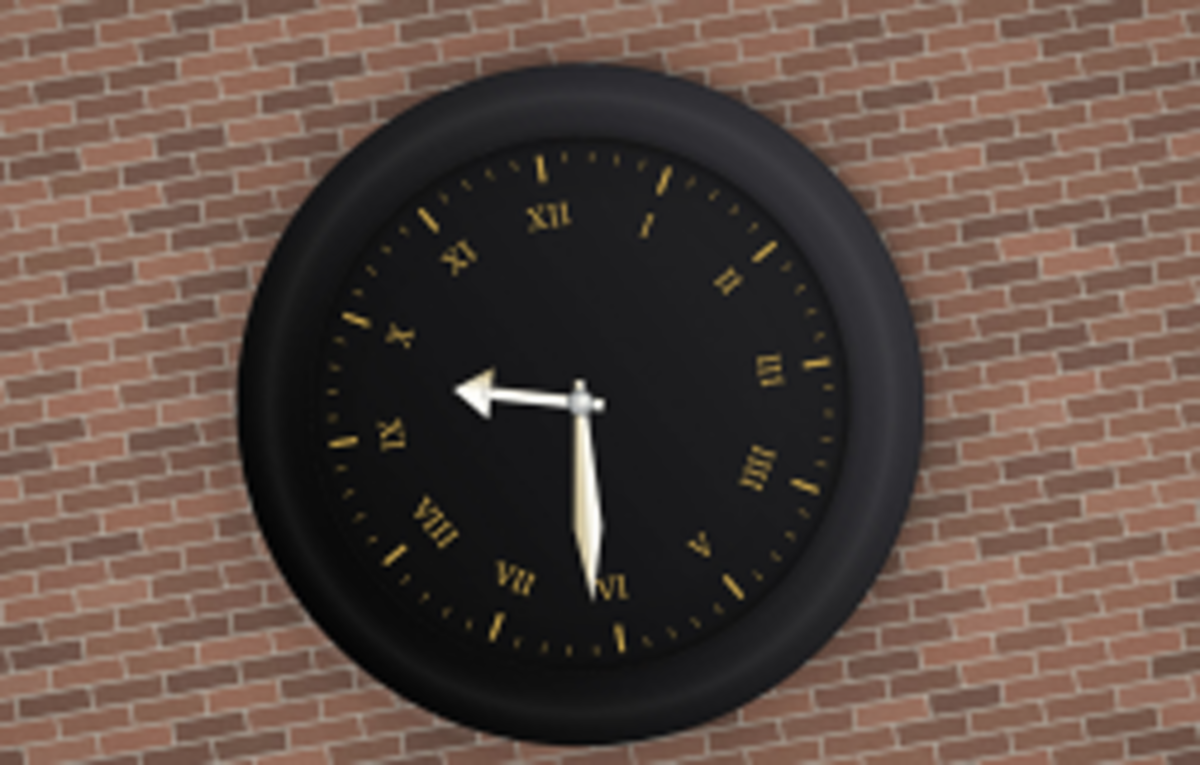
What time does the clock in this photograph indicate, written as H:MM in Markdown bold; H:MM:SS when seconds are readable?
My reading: **9:31**
